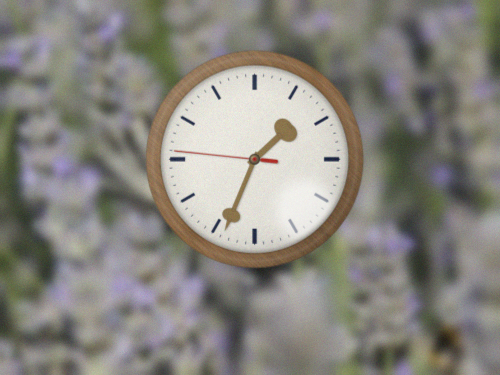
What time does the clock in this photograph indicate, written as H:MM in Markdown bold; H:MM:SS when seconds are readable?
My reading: **1:33:46**
